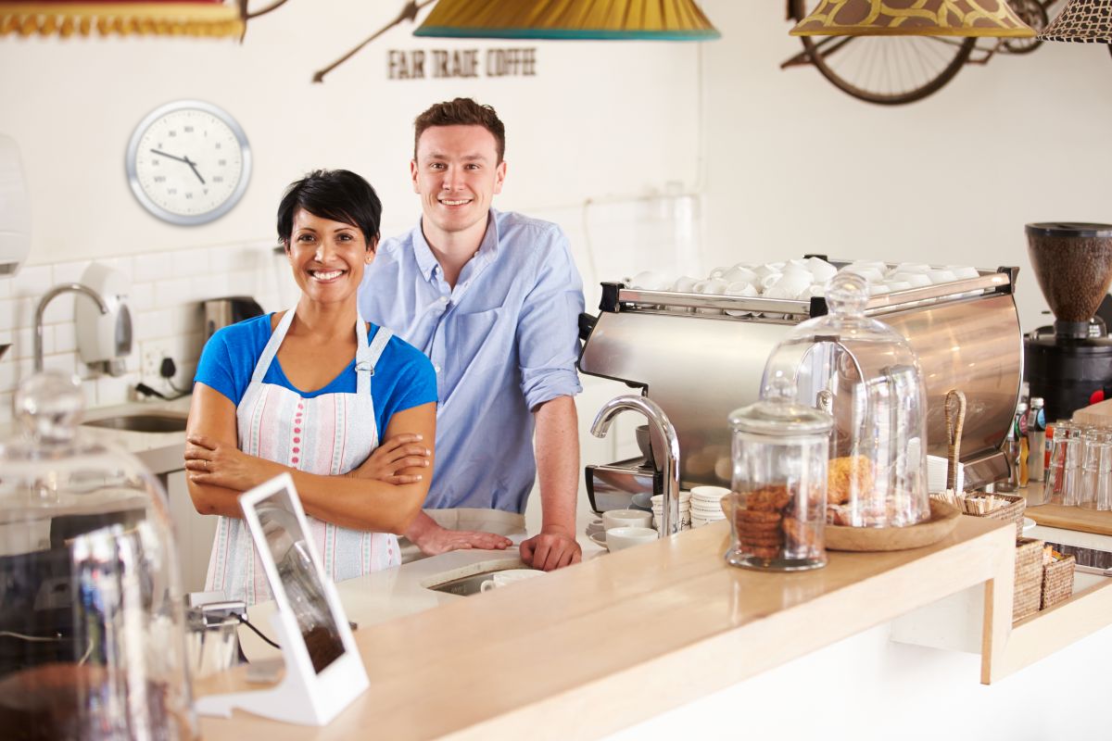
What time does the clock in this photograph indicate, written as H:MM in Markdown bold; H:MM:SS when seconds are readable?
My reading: **4:48**
